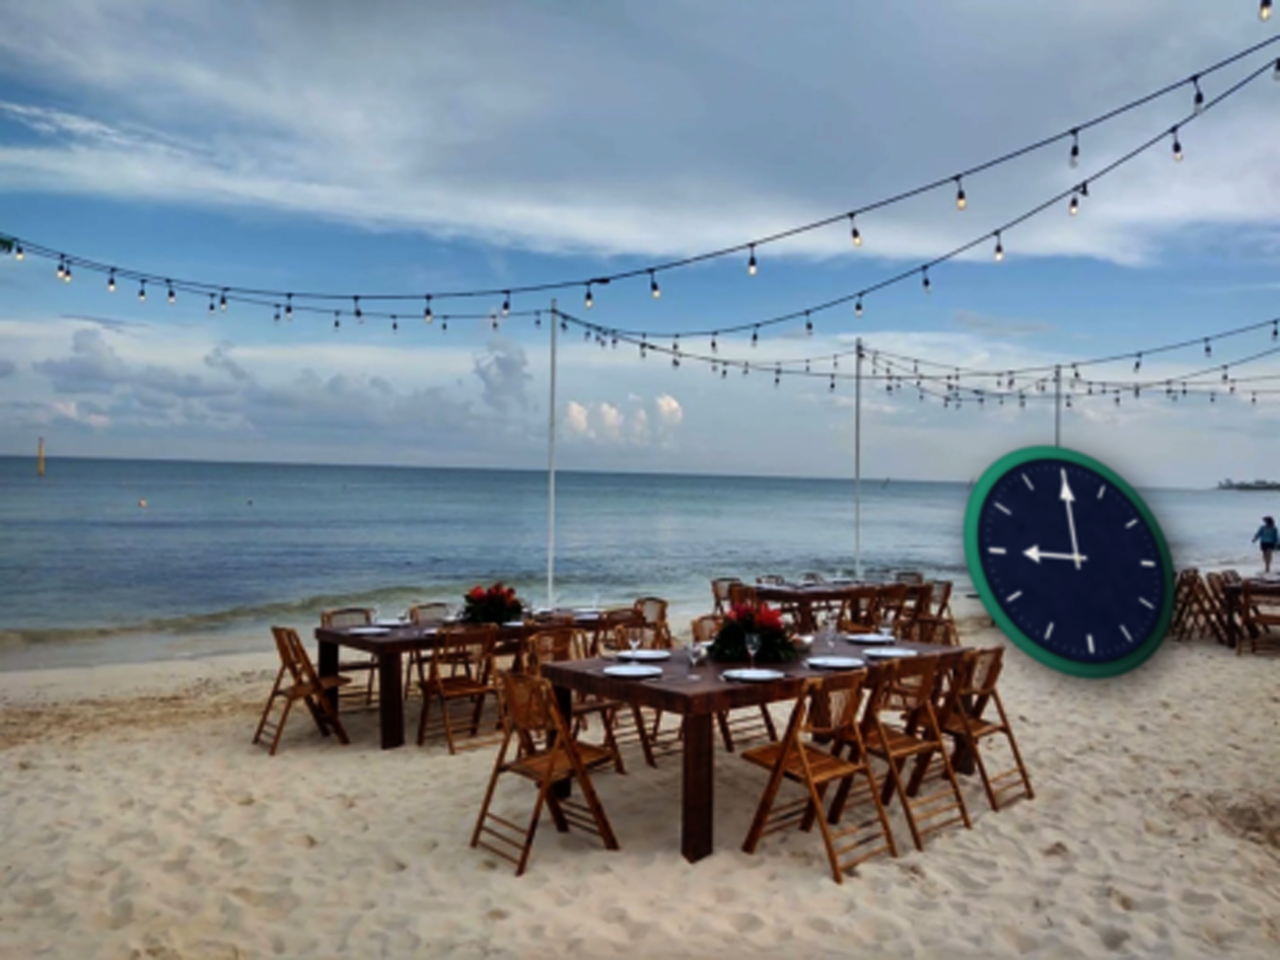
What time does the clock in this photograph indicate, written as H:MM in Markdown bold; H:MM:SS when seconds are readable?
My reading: **9:00**
